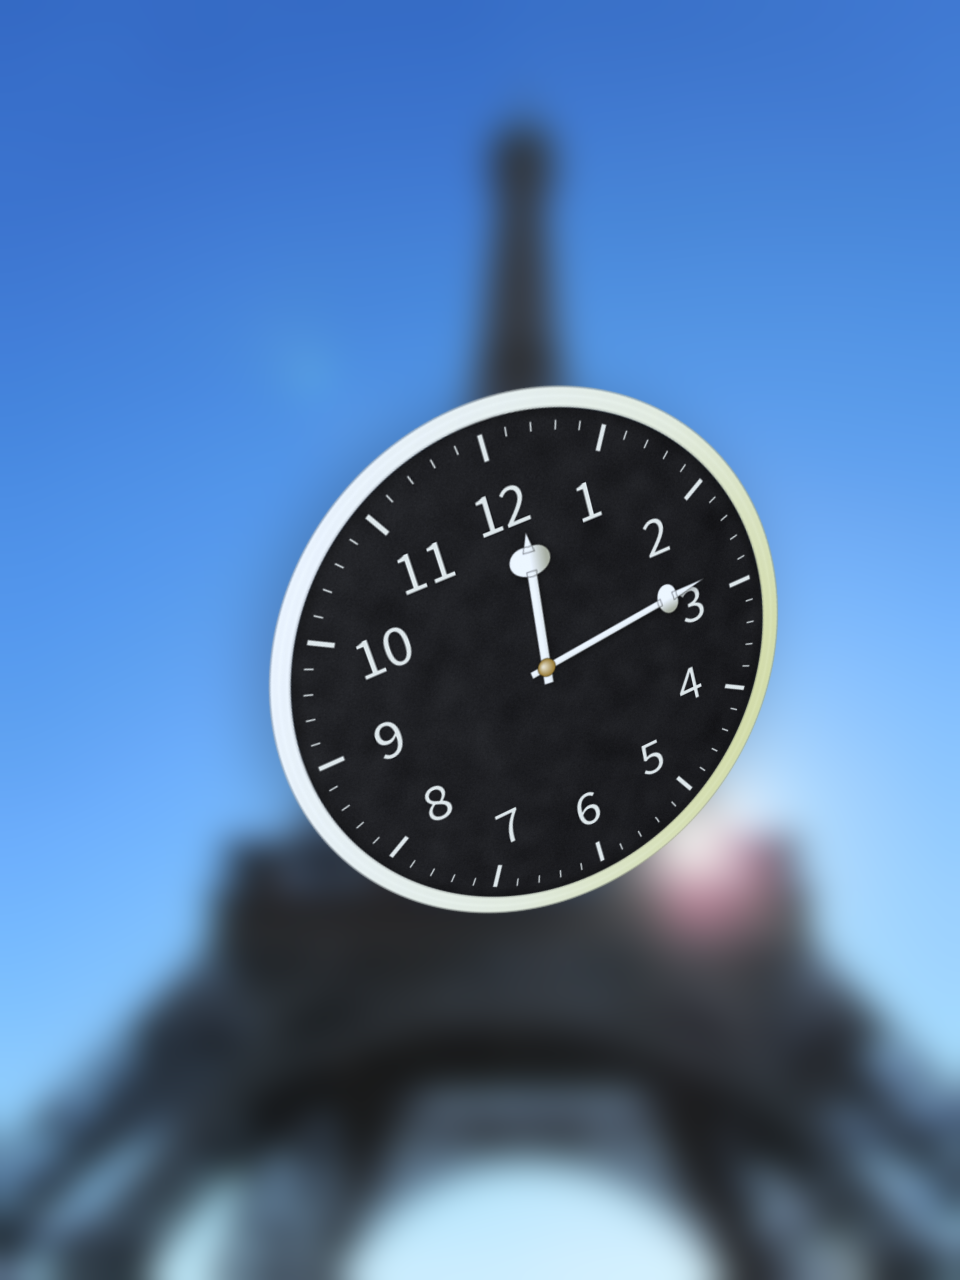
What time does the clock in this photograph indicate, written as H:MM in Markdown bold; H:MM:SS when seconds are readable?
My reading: **12:14**
